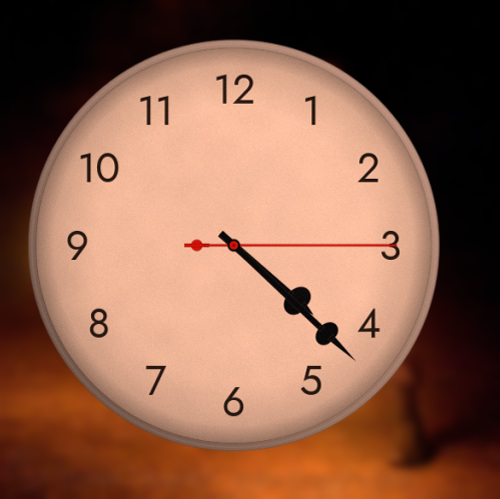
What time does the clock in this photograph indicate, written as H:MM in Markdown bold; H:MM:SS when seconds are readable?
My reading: **4:22:15**
